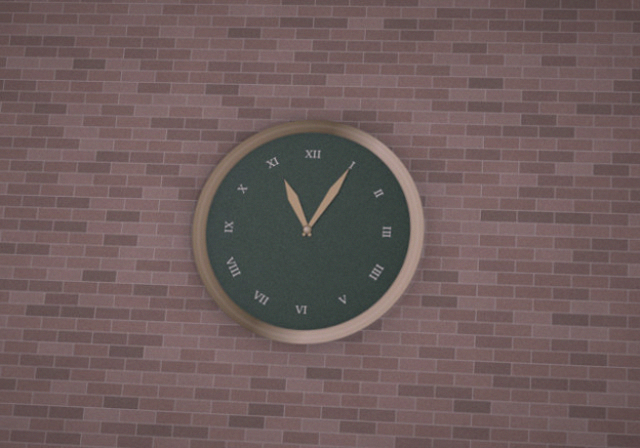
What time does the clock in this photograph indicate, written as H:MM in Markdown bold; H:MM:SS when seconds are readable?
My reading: **11:05**
